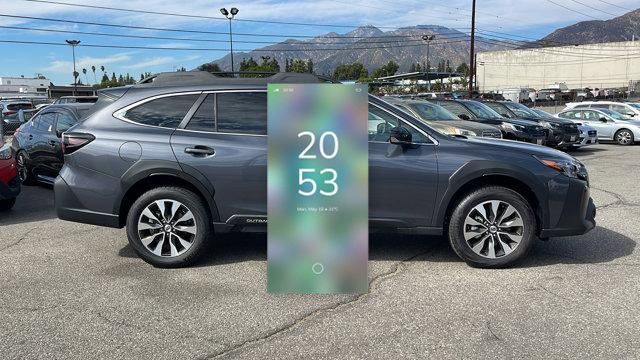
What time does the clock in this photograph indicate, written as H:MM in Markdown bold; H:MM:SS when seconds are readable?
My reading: **20:53**
